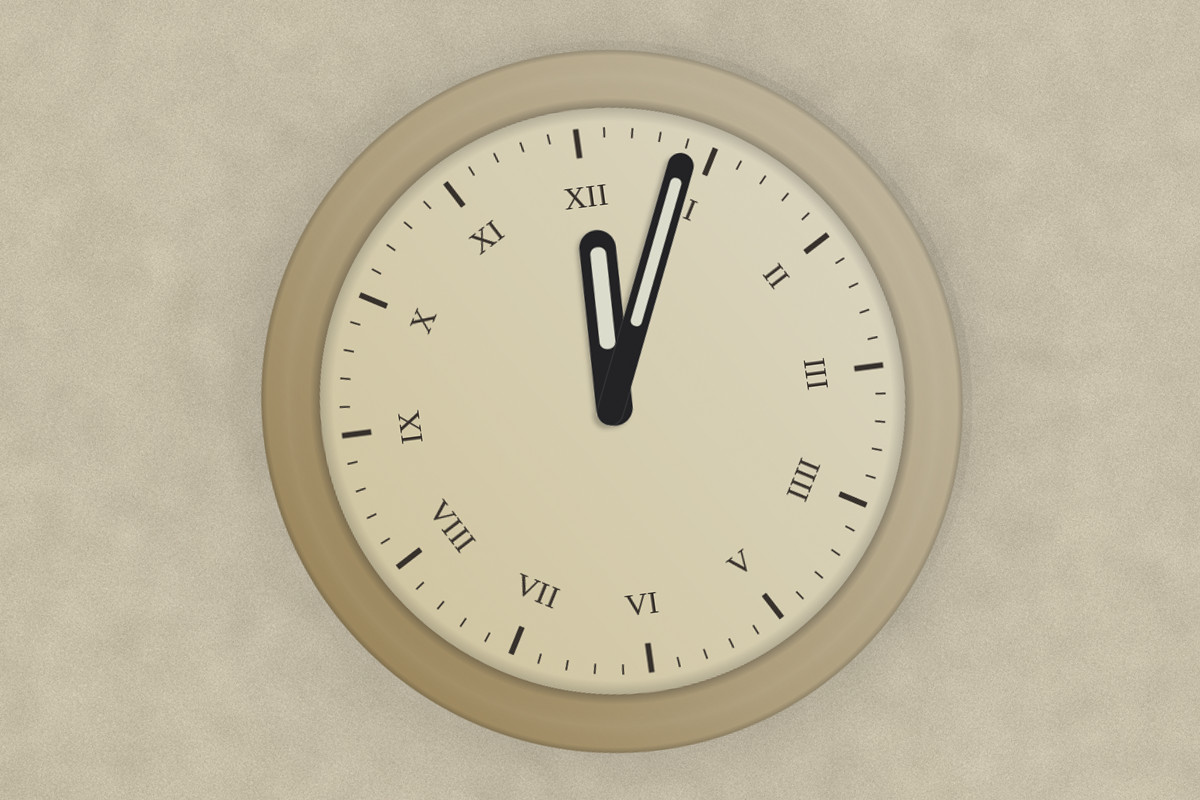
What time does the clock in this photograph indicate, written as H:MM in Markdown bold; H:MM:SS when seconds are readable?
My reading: **12:04**
